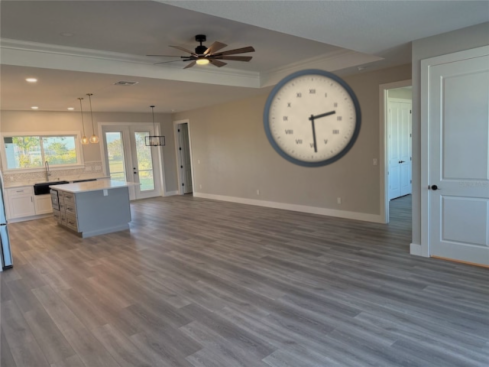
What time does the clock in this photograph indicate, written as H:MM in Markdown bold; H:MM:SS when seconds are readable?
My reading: **2:29**
